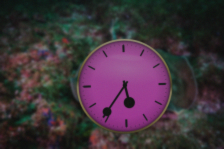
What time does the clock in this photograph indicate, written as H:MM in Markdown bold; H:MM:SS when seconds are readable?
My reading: **5:36**
